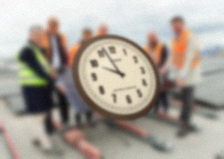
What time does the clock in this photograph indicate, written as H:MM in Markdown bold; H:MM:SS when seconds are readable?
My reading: **9:57**
